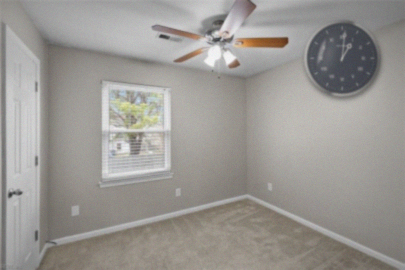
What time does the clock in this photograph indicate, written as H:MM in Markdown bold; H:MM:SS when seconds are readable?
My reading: **1:01**
